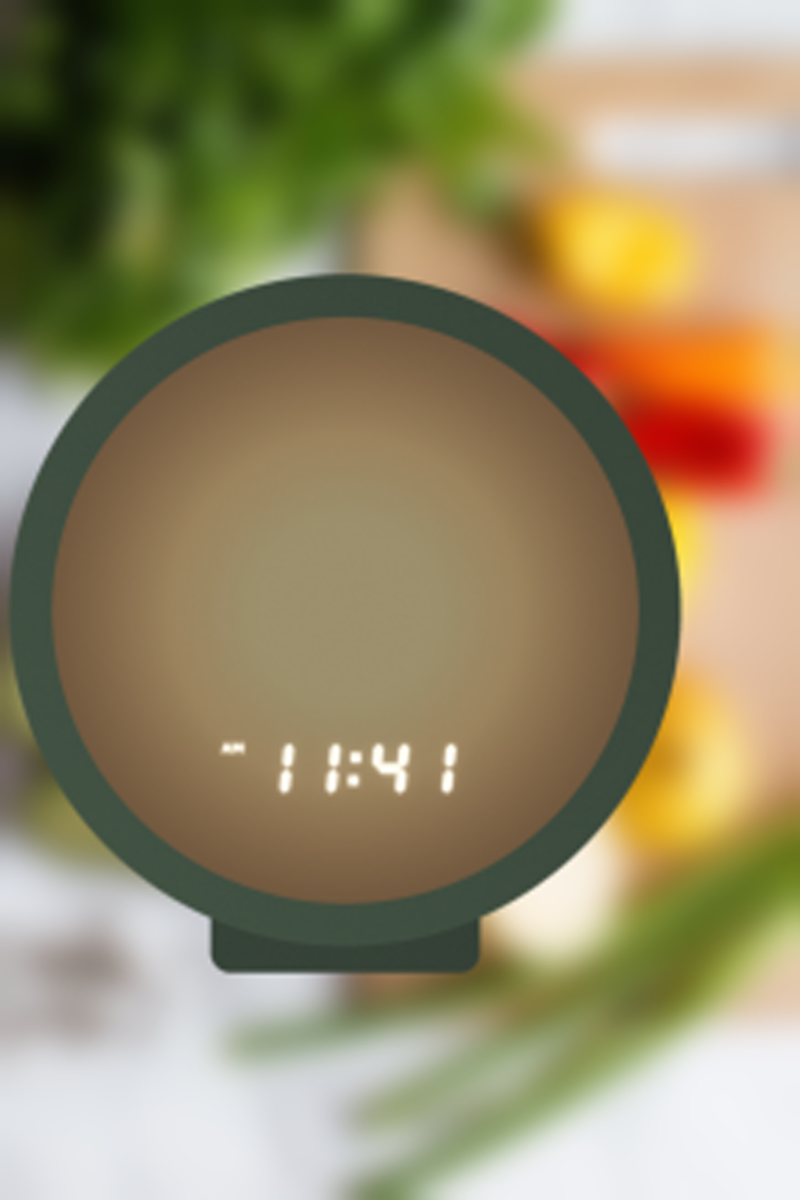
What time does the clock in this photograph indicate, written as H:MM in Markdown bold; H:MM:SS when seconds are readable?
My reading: **11:41**
